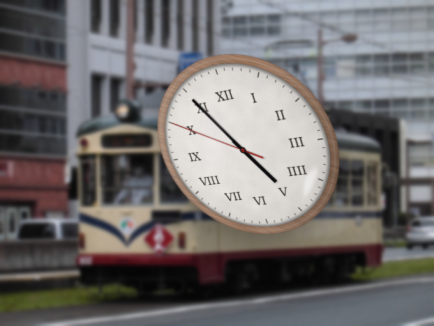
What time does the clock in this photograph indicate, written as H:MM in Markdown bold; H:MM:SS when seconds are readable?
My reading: **4:54:50**
